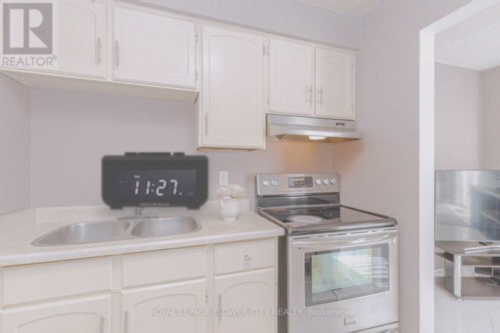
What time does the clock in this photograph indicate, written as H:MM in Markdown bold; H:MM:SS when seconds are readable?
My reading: **11:27**
